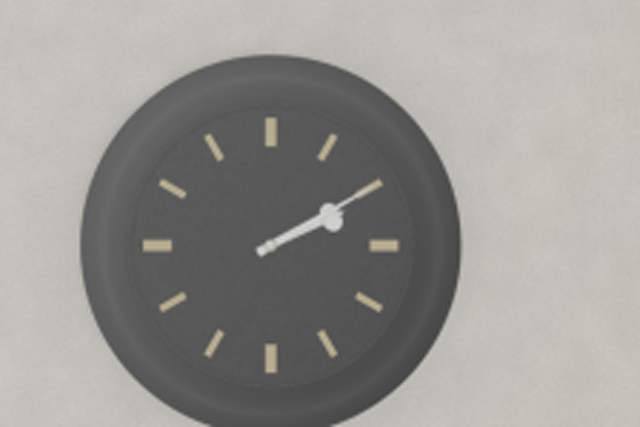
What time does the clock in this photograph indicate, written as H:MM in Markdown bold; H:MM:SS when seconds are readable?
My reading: **2:10**
